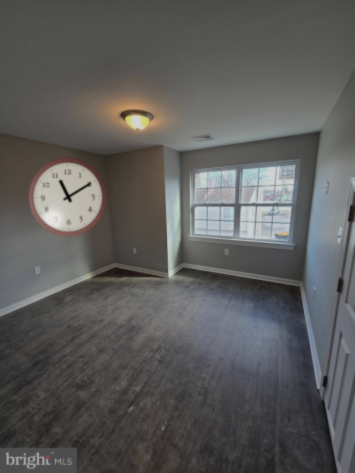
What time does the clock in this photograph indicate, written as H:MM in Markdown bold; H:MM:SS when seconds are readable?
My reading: **11:10**
